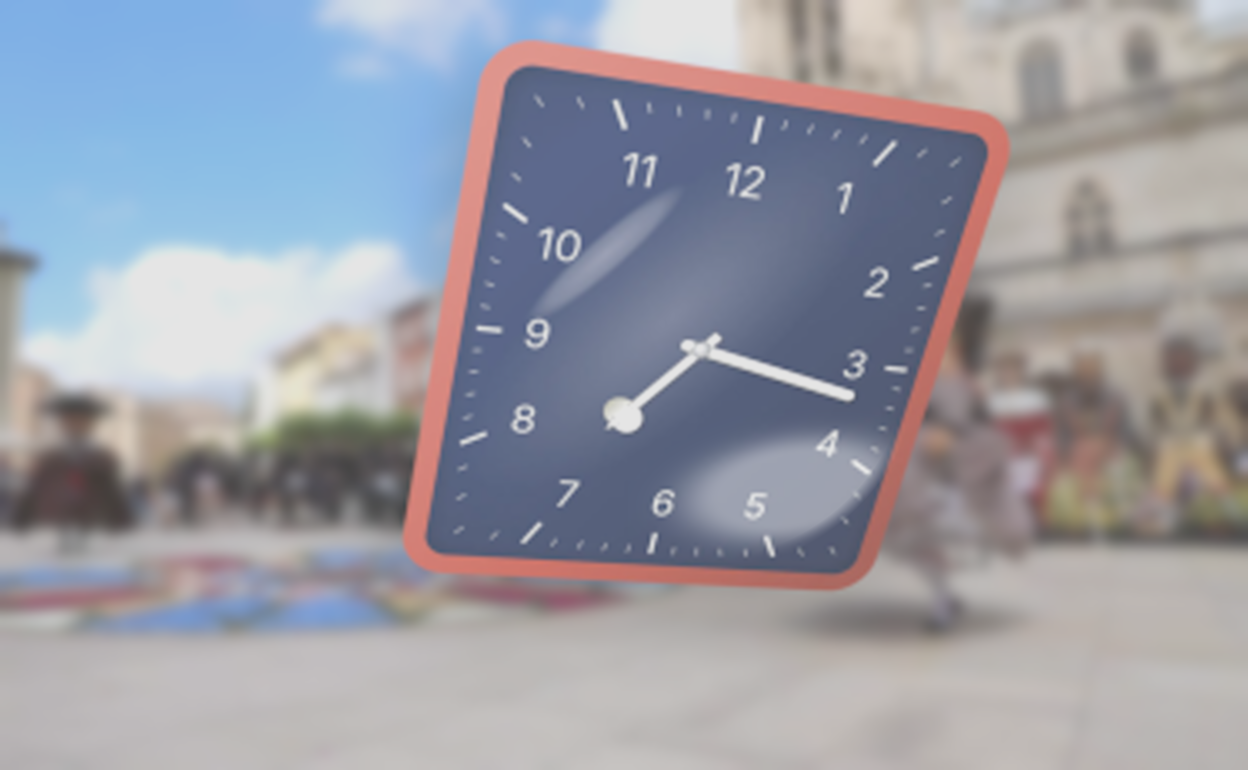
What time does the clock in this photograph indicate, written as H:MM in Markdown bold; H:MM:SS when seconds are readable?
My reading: **7:17**
